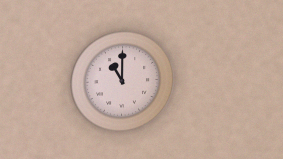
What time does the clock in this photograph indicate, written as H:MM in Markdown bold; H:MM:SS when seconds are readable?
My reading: **11:00**
